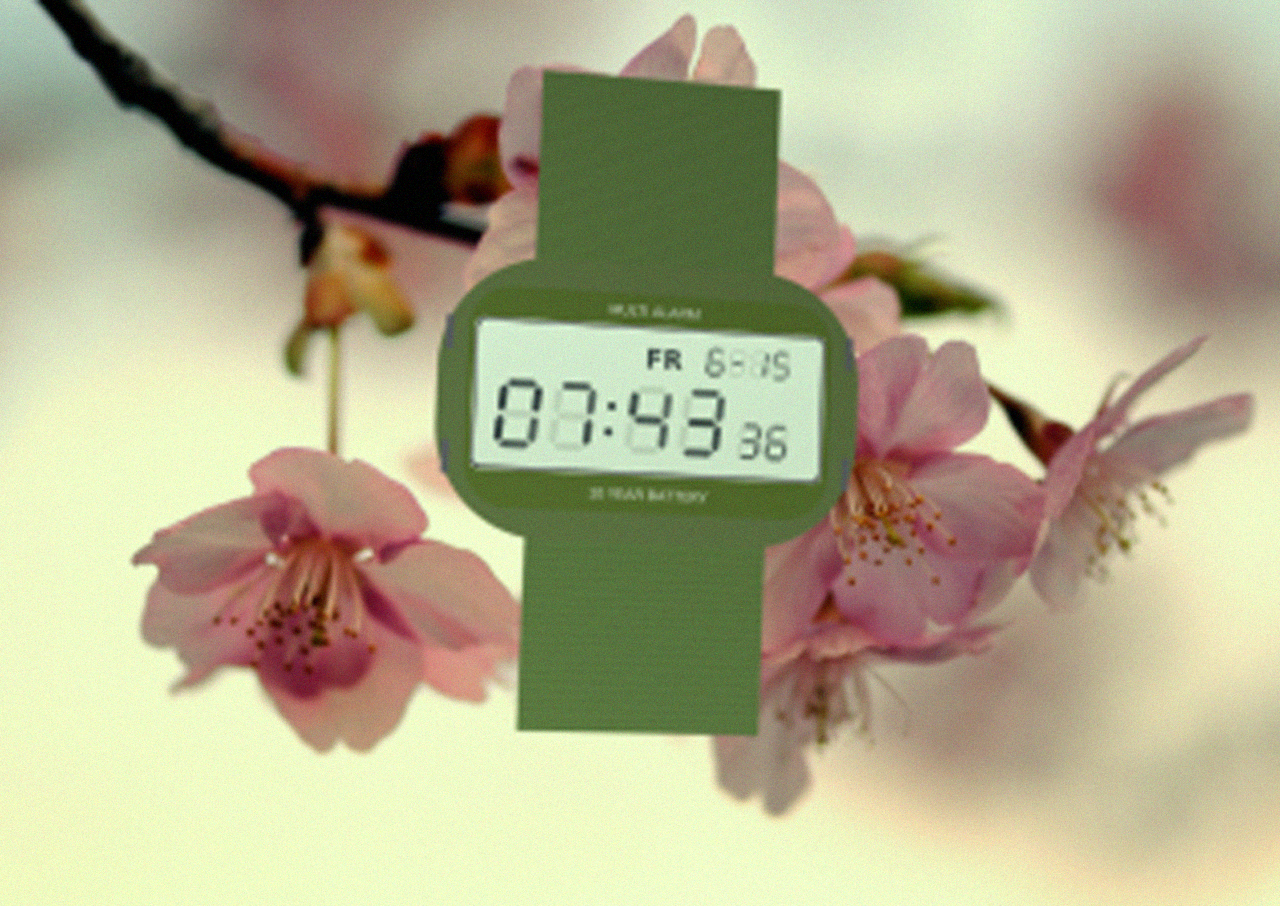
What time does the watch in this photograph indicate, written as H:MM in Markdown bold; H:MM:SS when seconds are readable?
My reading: **7:43:36**
